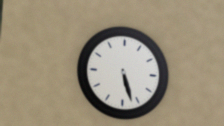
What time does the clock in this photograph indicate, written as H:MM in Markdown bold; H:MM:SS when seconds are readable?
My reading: **5:27**
